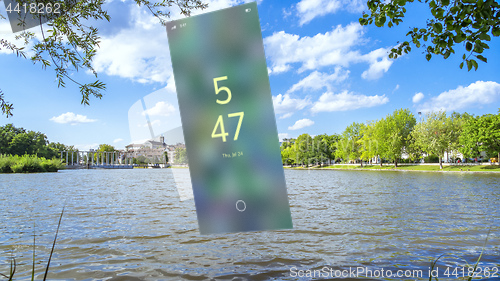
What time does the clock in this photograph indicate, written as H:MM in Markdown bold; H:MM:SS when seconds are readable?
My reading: **5:47**
